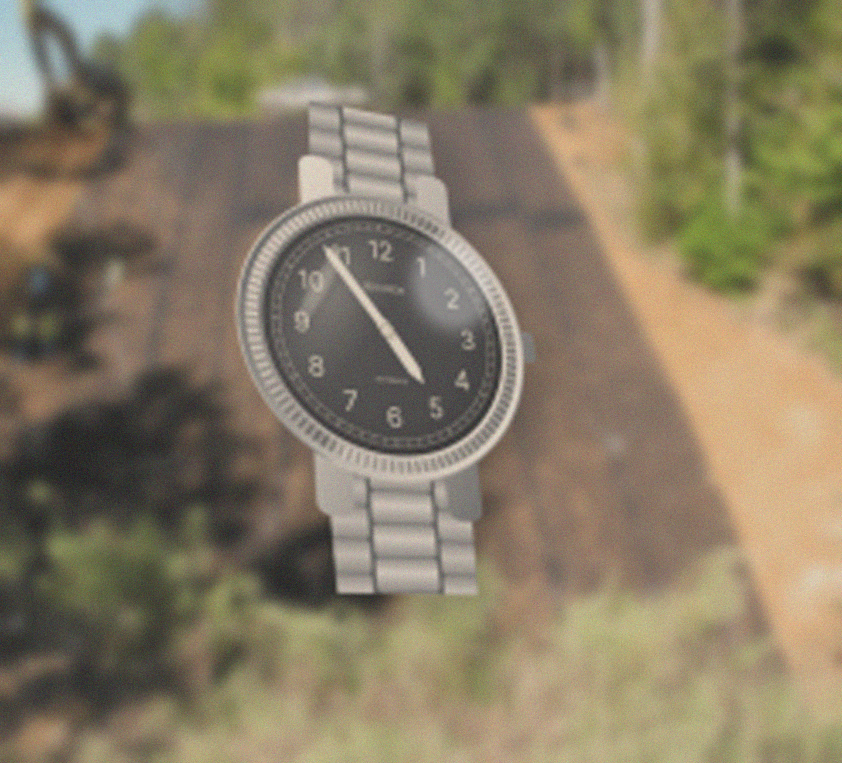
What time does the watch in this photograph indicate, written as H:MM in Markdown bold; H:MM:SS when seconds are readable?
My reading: **4:54**
